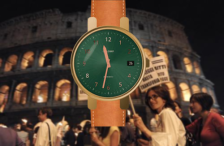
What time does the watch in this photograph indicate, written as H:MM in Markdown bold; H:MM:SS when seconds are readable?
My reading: **11:32**
